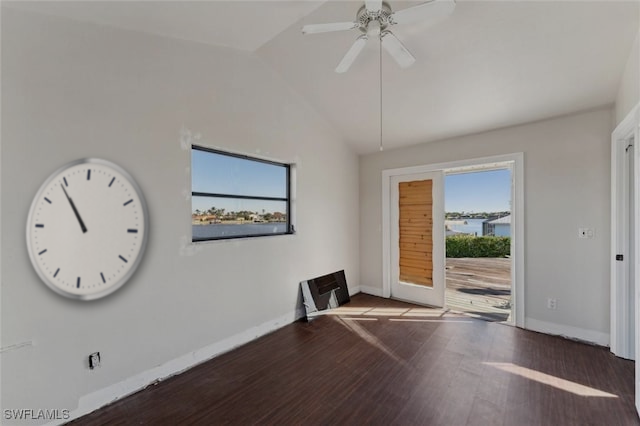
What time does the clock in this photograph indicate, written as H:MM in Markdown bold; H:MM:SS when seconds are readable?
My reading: **10:54**
